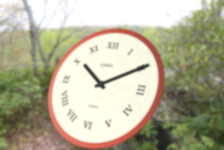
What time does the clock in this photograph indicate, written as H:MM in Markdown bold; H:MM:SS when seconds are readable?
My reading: **10:10**
